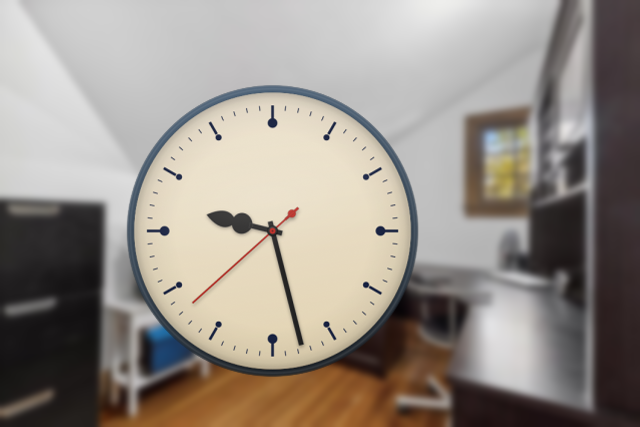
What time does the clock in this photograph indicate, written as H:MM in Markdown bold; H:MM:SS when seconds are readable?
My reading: **9:27:38**
